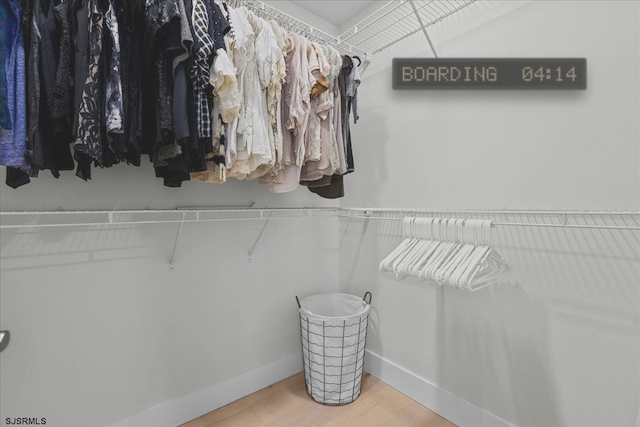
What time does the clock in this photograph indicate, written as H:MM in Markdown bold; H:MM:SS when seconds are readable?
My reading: **4:14**
